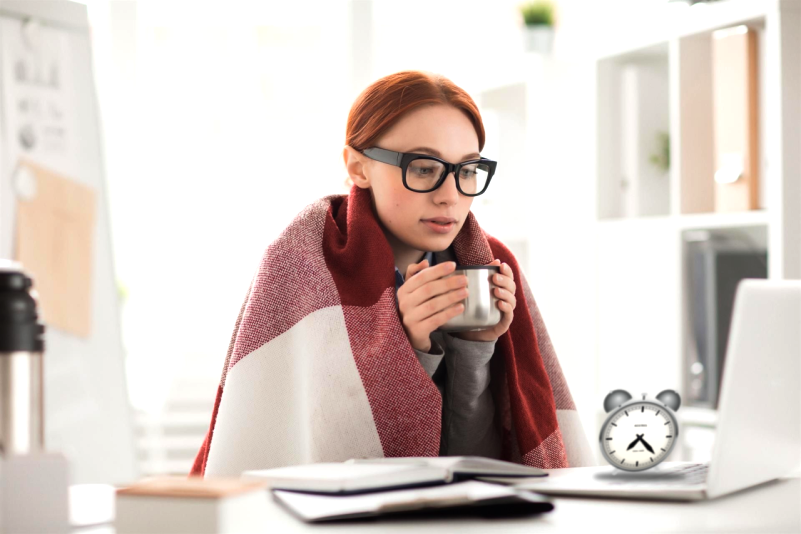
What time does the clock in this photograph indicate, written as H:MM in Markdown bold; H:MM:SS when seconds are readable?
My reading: **7:23**
